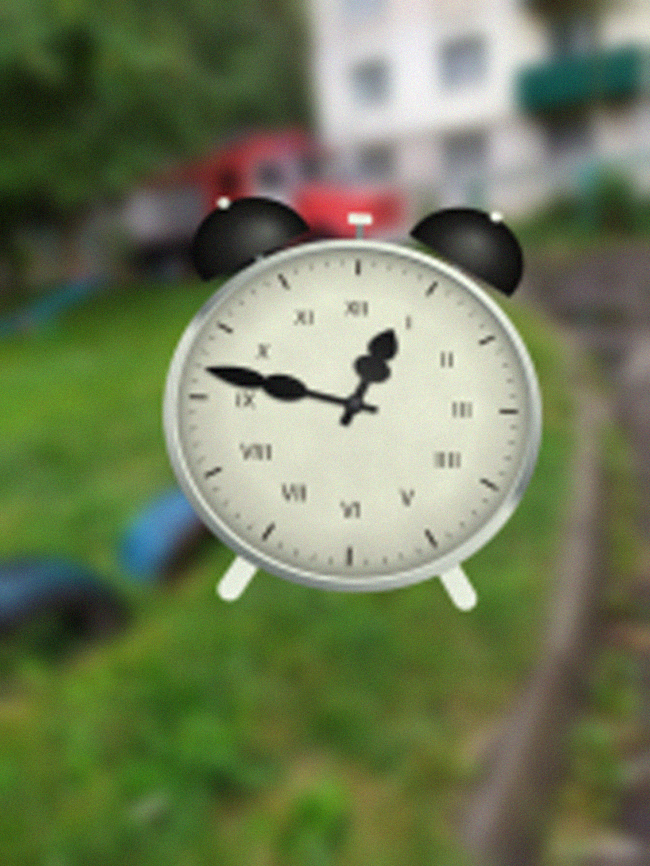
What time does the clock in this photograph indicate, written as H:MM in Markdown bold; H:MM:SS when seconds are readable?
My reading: **12:47**
